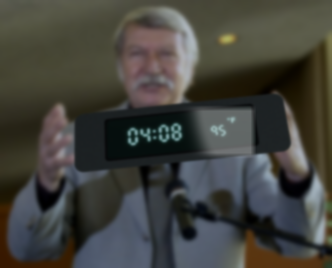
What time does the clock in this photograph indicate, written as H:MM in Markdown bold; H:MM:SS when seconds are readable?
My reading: **4:08**
